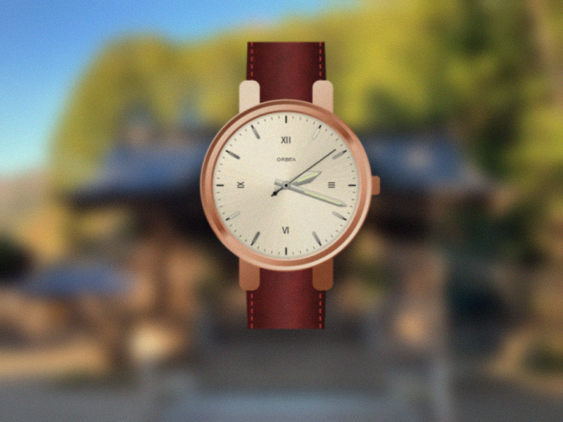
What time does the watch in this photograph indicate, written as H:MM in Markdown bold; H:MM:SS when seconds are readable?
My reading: **2:18:09**
